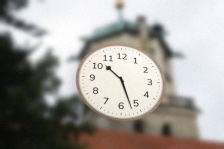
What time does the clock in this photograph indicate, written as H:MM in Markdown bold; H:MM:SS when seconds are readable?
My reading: **10:27**
